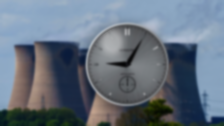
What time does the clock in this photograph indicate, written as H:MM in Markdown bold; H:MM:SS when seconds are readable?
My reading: **9:05**
